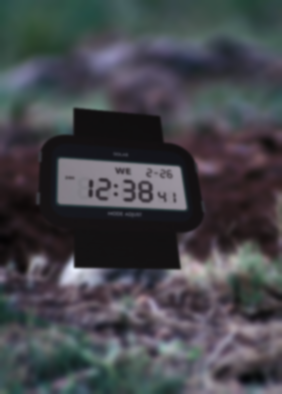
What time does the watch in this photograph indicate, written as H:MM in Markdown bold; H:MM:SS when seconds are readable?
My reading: **12:38:41**
